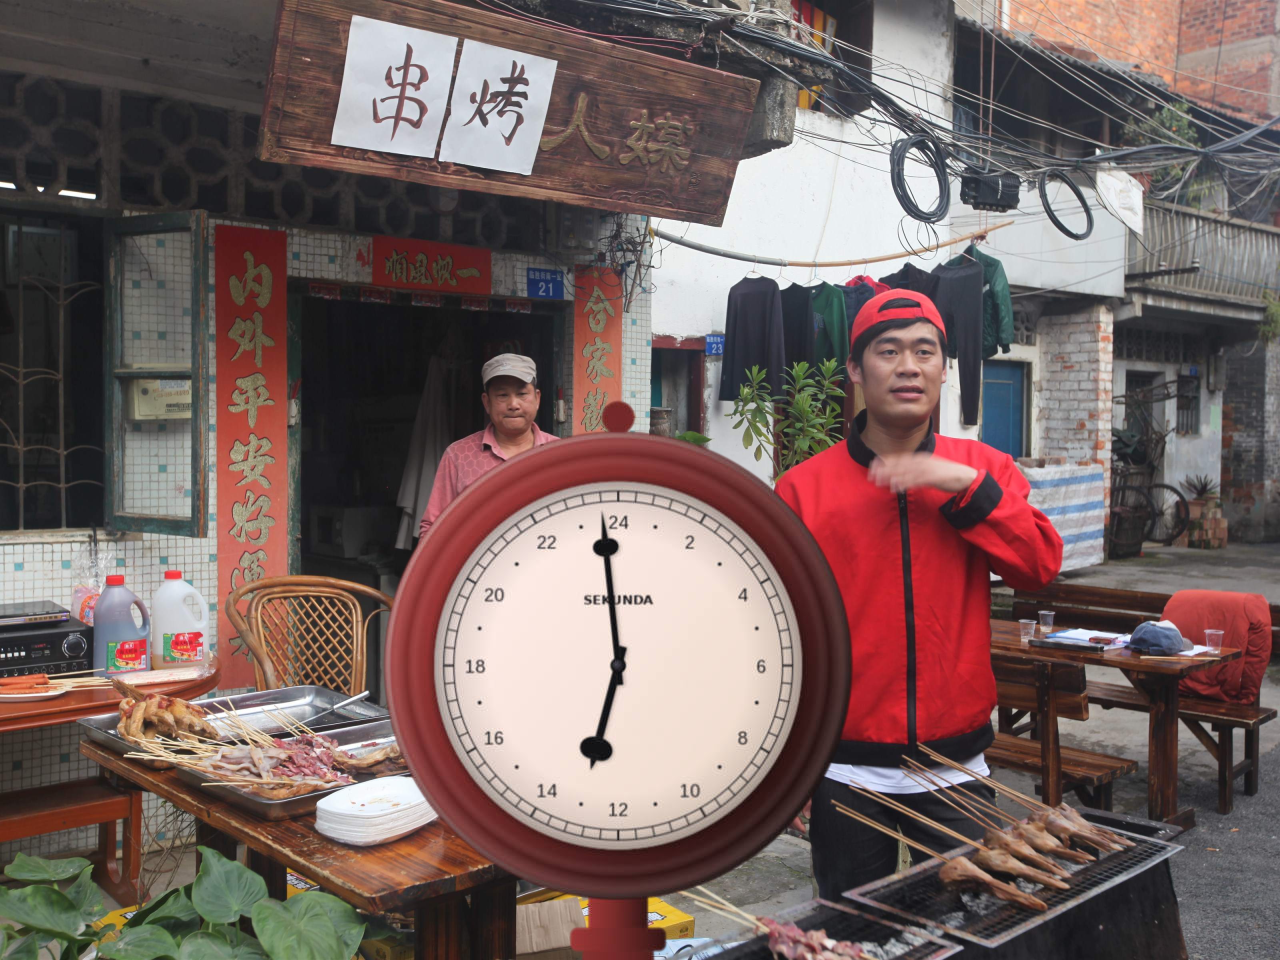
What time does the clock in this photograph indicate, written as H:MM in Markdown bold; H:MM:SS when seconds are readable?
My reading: **12:59**
